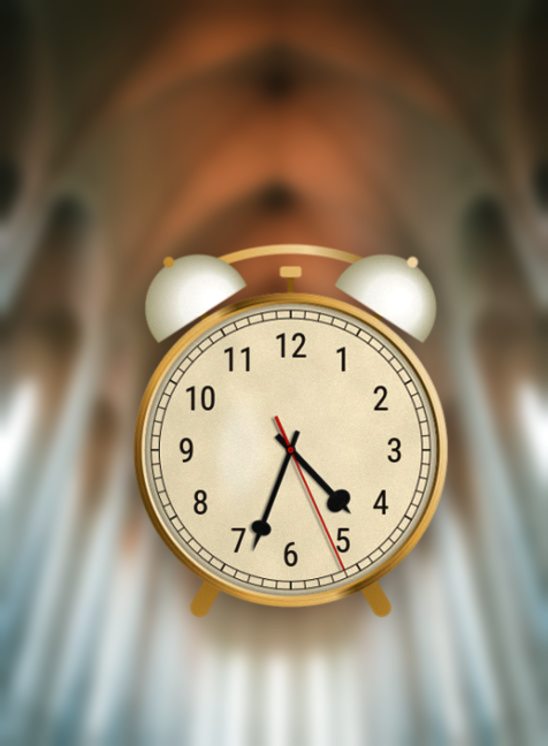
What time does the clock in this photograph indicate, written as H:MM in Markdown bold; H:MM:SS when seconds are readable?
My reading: **4:33:26**
